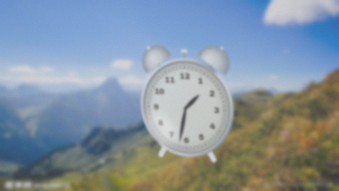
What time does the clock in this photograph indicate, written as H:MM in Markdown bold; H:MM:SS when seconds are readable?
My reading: **1:32**
